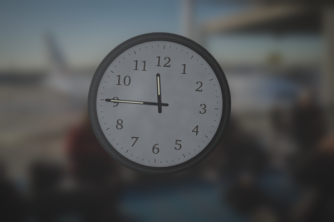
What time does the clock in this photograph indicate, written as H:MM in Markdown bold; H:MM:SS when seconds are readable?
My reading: **11:45**
